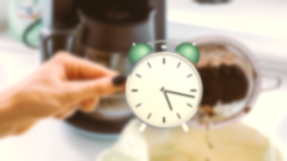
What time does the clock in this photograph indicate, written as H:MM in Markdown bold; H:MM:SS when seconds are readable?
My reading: **5:17**
